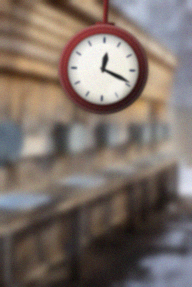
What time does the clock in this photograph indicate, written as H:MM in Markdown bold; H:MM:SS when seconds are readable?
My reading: **12:19**
